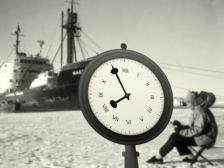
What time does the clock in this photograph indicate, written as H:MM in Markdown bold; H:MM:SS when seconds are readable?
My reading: **7:56**
